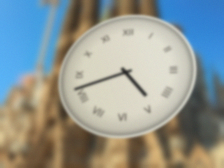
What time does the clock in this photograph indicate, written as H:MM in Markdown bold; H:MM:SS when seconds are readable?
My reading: **4:42**
